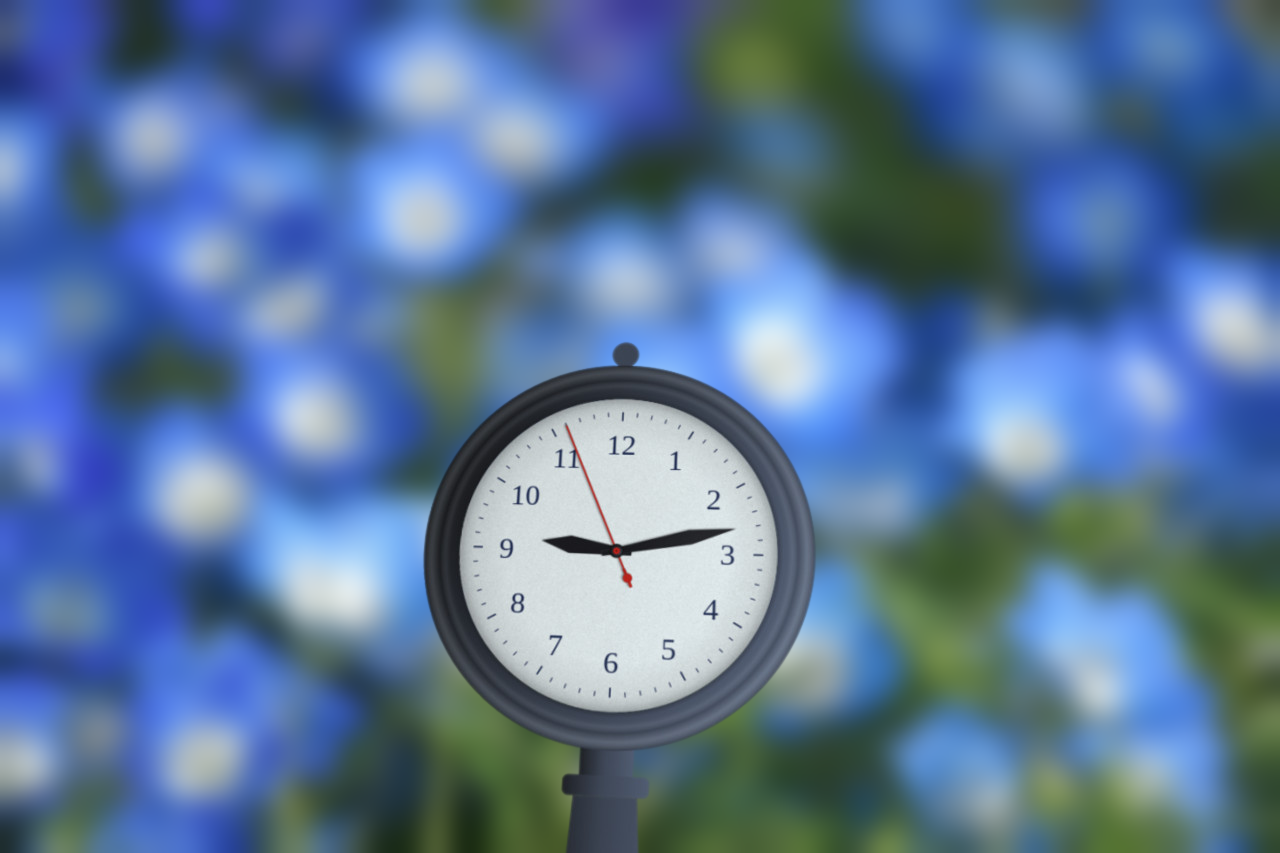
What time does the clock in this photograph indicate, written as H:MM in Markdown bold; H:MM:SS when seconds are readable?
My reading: **9:12:56**
